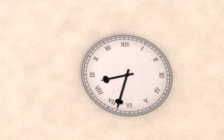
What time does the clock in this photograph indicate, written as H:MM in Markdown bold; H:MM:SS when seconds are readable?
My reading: **8:33**
